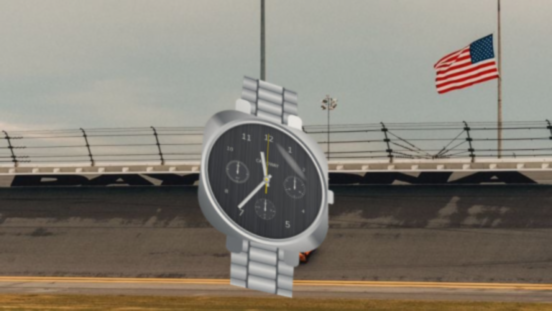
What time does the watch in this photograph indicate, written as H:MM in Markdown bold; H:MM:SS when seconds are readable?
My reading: **11:36**
